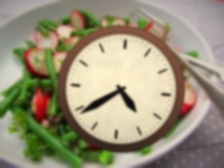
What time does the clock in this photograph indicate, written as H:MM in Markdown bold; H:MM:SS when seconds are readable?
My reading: **4:39**
